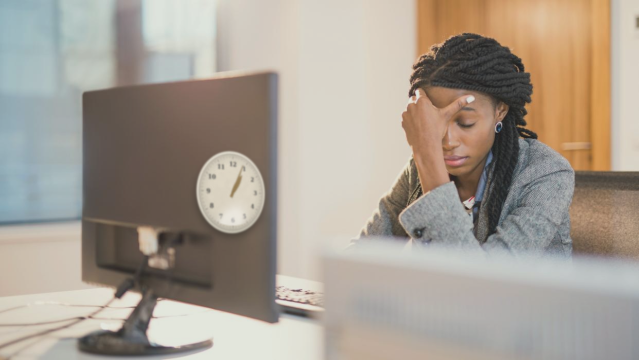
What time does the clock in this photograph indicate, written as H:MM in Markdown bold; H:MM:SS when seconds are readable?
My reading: **1:04**
